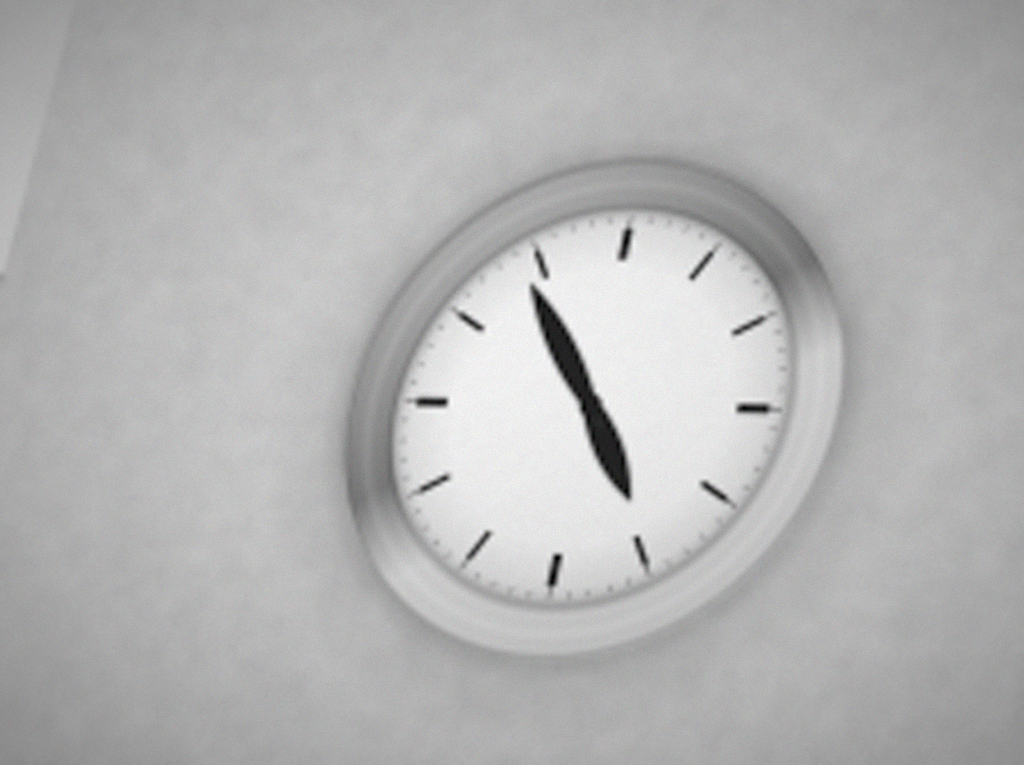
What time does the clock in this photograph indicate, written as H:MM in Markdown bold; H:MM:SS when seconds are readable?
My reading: **4:54**
